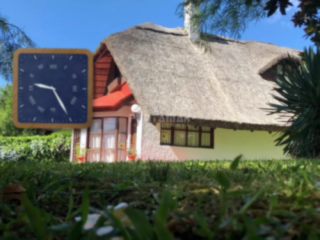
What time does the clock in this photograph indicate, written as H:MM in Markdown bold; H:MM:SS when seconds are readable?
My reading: **9:25**
